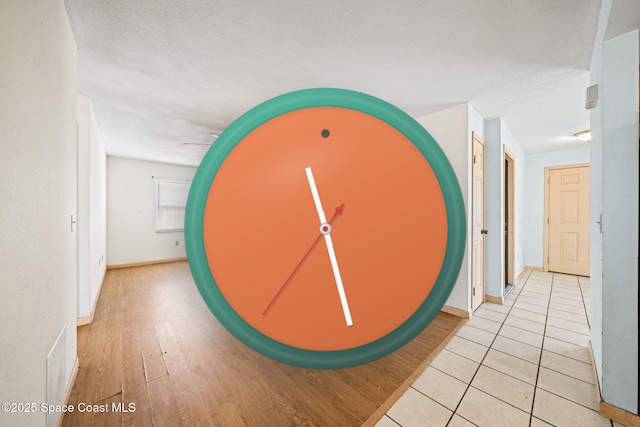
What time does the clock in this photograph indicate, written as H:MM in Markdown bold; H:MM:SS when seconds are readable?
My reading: **11:27:36**
